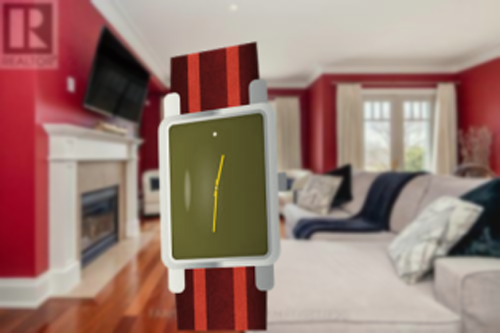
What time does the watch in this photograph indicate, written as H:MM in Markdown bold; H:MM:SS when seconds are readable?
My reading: **12:31**
